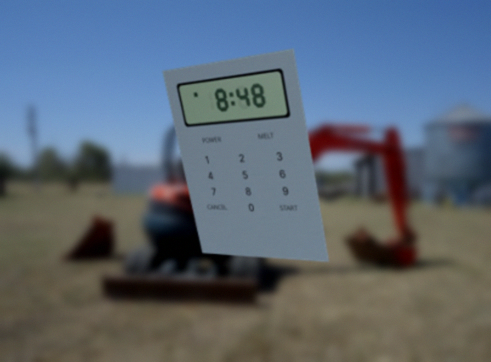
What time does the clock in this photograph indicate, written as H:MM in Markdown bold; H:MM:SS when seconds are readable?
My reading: **8:48**
